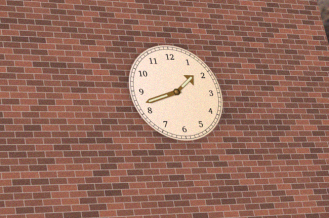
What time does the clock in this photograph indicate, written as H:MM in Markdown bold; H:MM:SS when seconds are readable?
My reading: **1:42**
